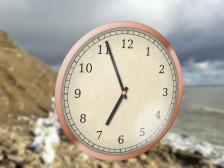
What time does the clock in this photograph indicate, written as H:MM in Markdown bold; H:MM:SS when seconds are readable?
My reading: **6:56**
